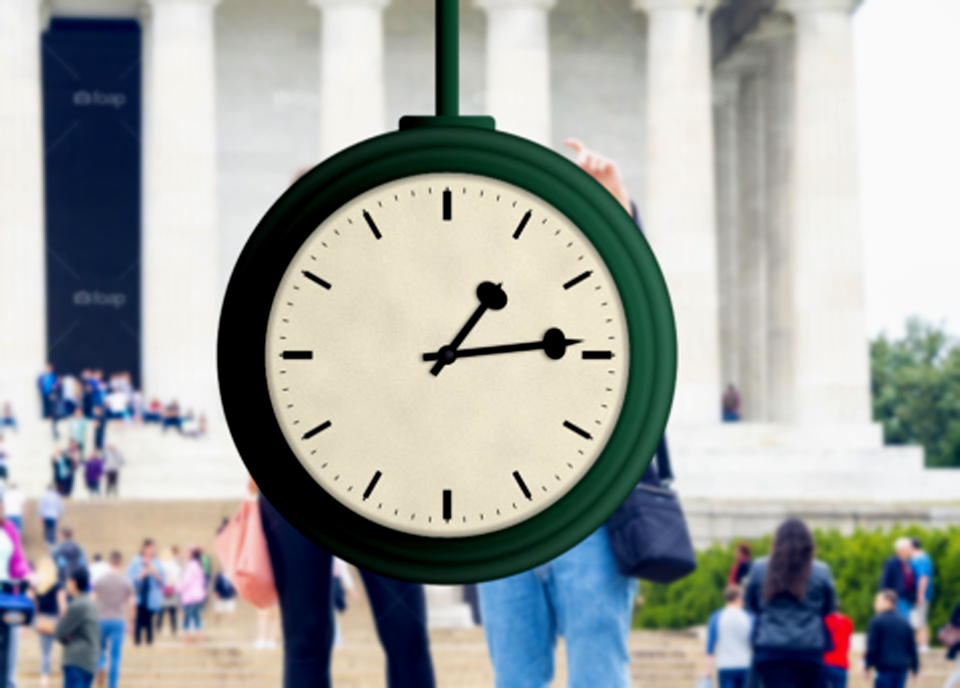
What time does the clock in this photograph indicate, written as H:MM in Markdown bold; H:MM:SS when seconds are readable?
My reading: **1:14**
